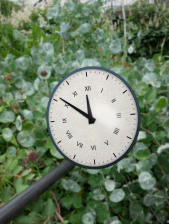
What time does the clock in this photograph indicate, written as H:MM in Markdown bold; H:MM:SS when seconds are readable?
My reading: **11:51**
